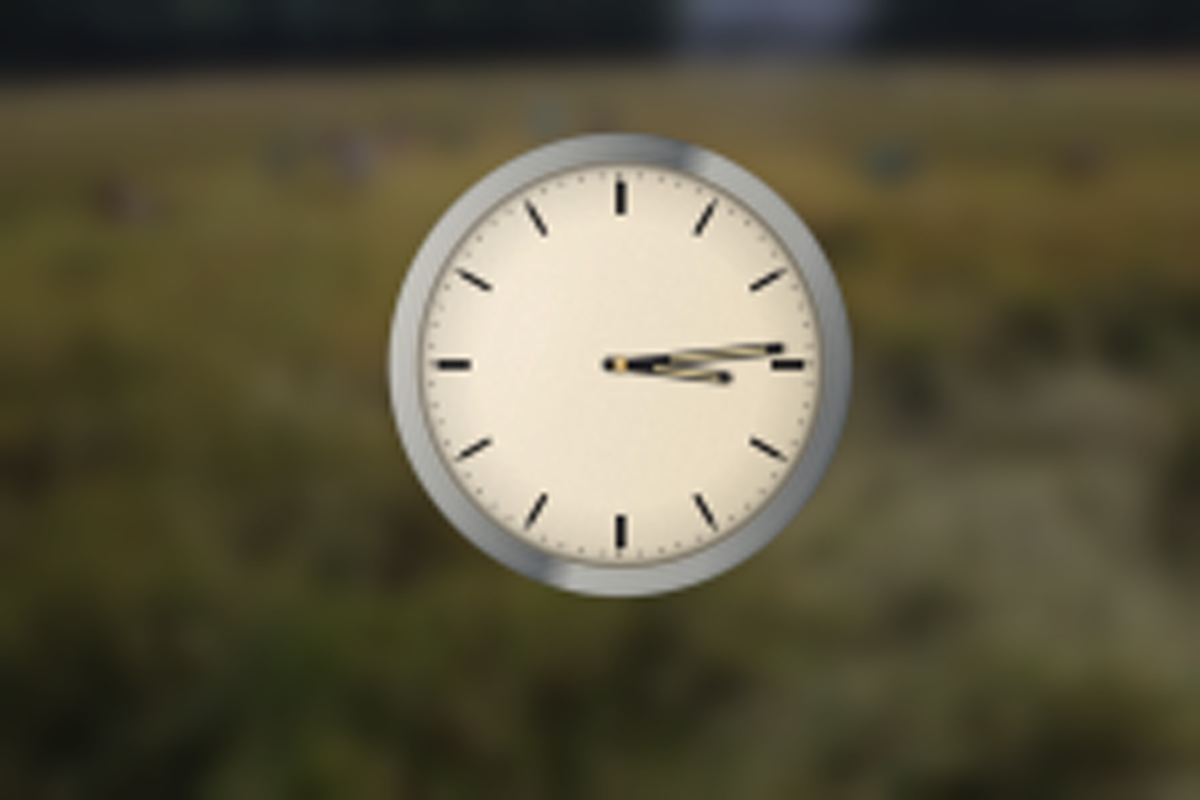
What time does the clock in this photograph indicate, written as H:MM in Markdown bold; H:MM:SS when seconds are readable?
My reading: **3:14**
